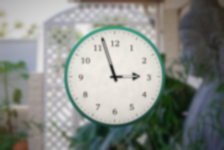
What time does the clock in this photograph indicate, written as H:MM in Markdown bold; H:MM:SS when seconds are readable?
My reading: **2:57**
